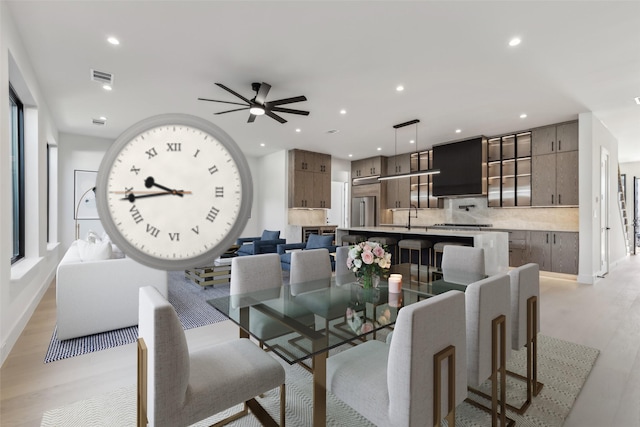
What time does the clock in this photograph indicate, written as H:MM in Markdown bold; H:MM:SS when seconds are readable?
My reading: **9:43:45**
